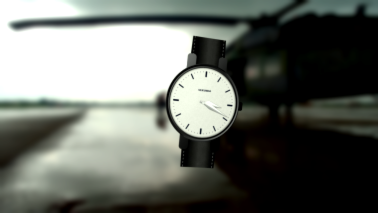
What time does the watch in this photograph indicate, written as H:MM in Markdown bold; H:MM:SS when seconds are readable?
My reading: **3:19**
